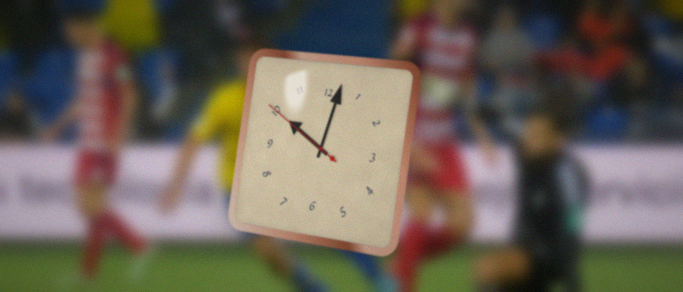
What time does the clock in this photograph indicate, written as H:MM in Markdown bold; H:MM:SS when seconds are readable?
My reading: **10:01:50**
